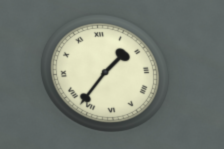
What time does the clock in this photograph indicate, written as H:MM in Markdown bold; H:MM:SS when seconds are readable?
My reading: **1:37**
